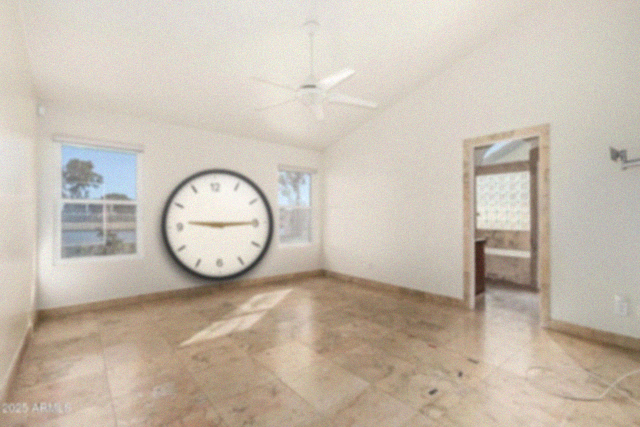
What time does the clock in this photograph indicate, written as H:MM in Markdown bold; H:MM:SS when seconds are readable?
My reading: **9:15**
